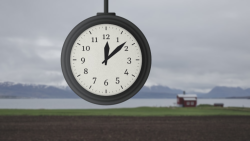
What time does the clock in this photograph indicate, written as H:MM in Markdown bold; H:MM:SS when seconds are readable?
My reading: **12:08**
